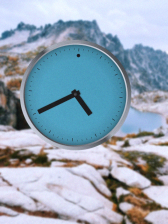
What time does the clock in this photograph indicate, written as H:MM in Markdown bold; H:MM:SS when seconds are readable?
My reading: **4:40**
